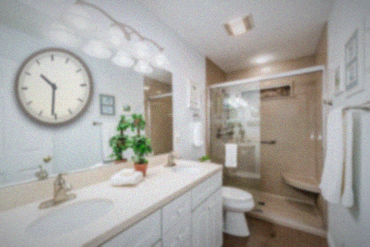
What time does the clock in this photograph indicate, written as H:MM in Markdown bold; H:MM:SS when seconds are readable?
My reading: **10:31**
